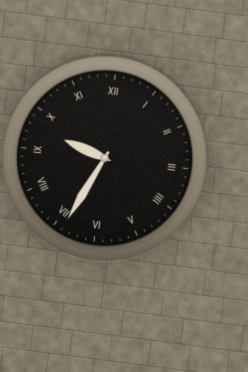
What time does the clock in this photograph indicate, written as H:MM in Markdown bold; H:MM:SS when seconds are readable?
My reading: **9:34**
